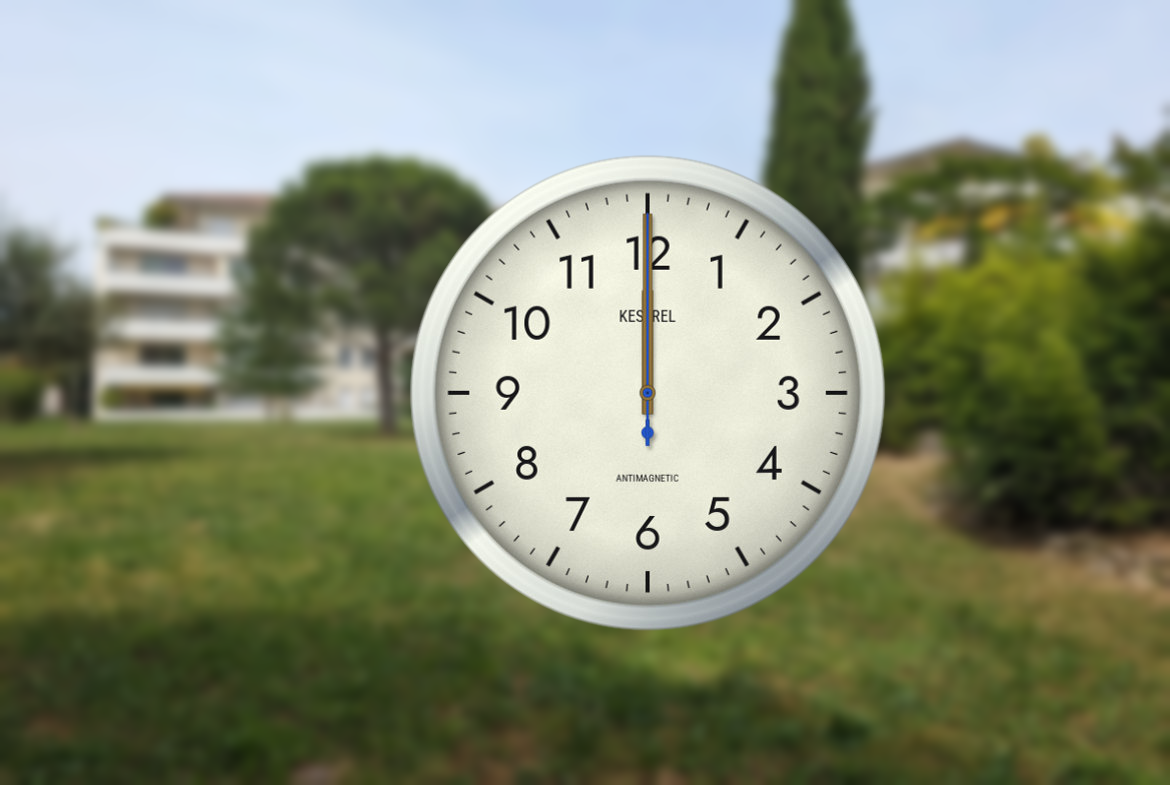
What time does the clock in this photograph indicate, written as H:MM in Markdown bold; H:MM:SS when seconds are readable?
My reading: **12:00:00**
